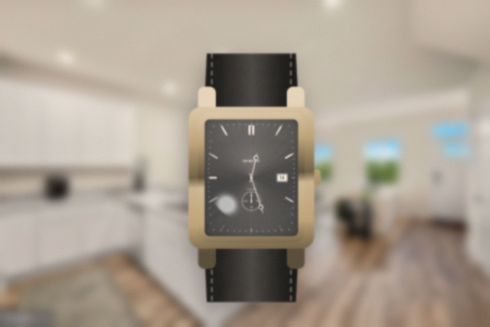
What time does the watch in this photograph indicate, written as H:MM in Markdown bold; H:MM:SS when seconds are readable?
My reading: **12:27**
